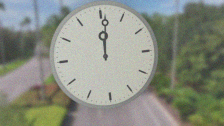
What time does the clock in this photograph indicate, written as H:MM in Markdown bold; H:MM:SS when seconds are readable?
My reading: **12:01**
